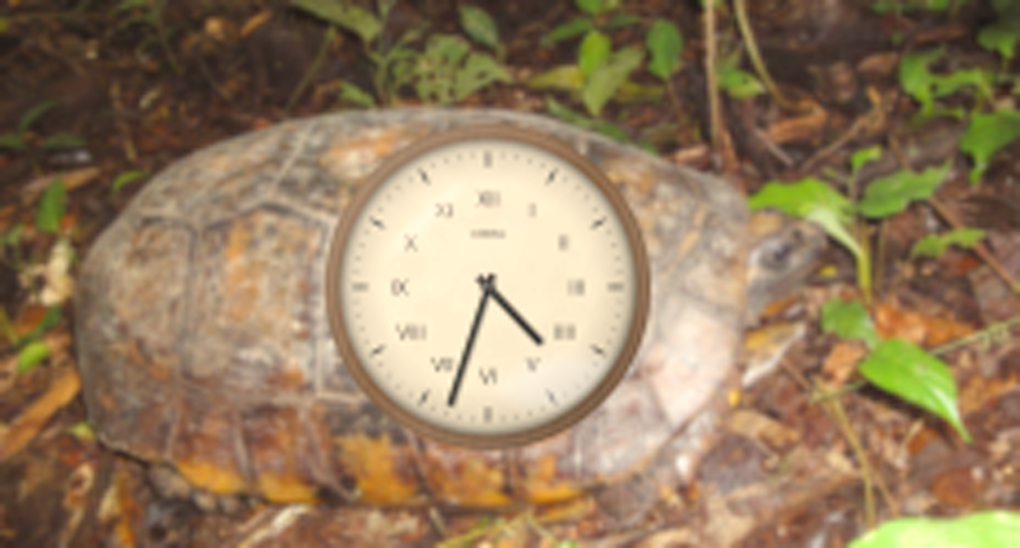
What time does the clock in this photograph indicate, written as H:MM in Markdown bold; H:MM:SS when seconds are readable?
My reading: **4:33**
